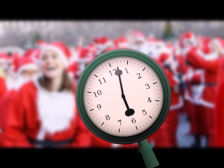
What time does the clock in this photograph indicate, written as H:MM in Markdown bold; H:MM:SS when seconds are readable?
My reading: **6:02**
